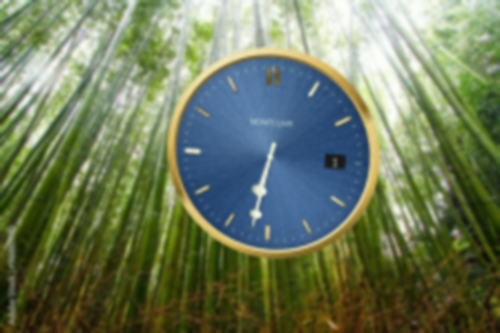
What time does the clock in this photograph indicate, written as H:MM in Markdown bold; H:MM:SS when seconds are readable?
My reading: **6:32**
